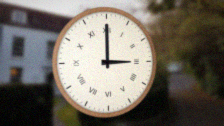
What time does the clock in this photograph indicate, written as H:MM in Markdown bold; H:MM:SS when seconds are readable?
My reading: **3:00**
